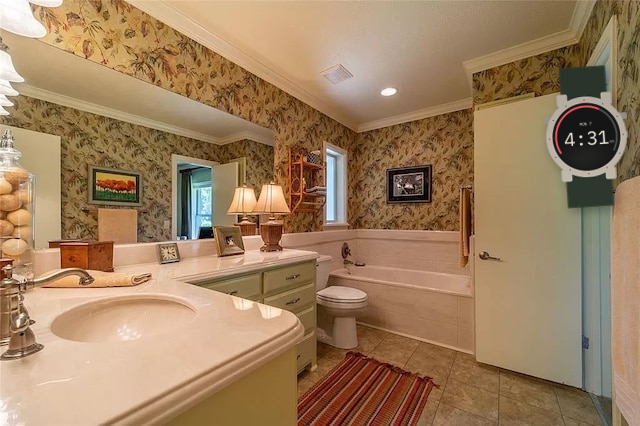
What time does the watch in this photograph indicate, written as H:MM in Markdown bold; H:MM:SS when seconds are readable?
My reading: **4:31**
